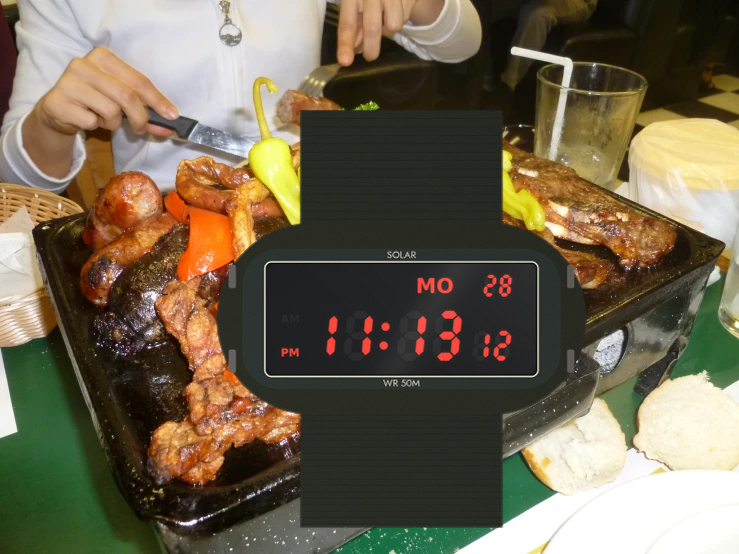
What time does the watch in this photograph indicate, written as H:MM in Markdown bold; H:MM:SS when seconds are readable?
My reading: **11:13:12**
